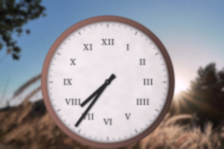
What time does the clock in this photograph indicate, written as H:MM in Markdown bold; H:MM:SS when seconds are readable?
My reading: **7:36**
